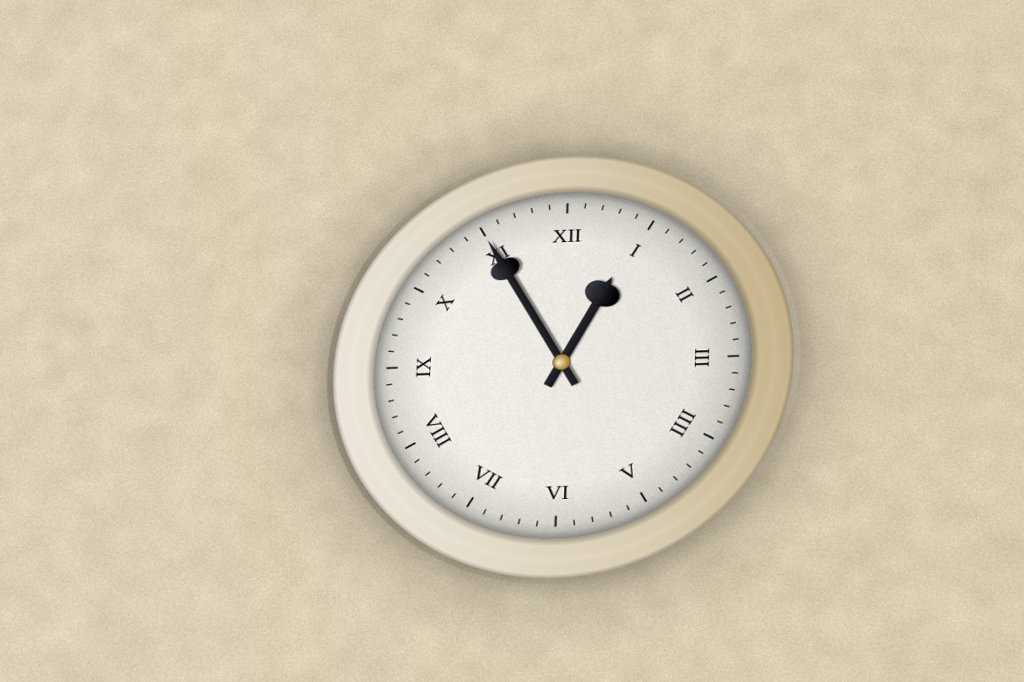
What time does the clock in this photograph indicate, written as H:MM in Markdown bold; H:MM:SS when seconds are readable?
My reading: **12:55**
